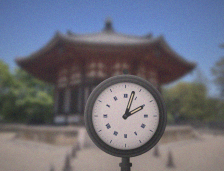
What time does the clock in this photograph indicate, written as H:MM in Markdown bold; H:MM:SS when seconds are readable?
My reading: **2:03**
